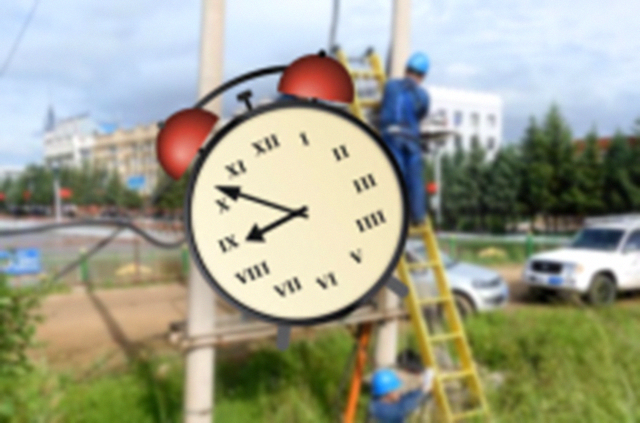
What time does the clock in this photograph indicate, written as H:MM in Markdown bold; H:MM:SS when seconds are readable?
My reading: **8:52**
